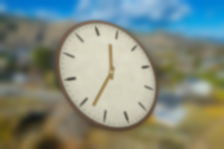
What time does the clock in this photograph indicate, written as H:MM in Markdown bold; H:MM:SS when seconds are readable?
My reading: **12:38**
